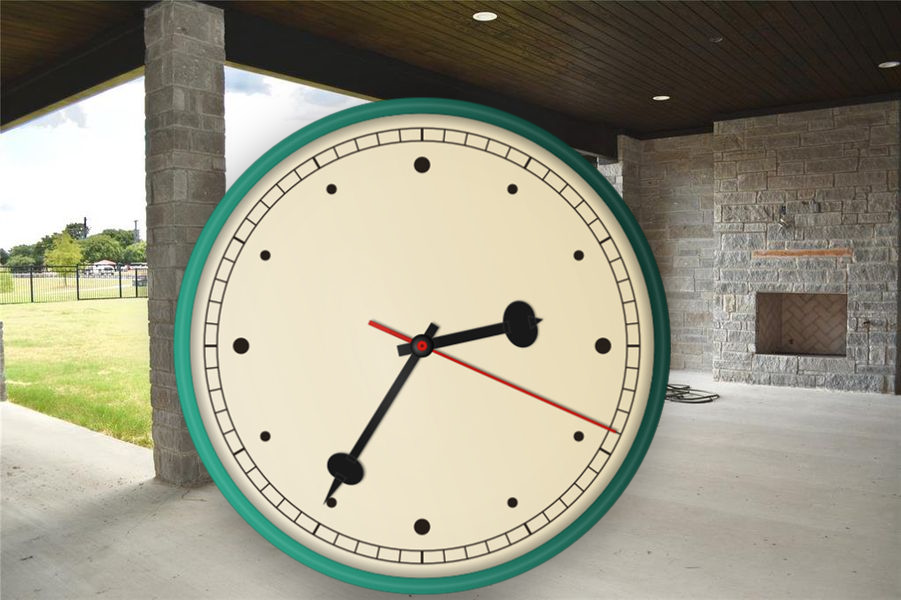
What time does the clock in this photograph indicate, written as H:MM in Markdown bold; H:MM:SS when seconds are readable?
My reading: **2:35:19**
